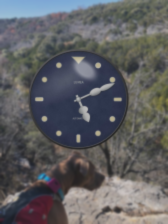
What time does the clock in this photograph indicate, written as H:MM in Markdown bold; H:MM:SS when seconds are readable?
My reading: **5:11**
